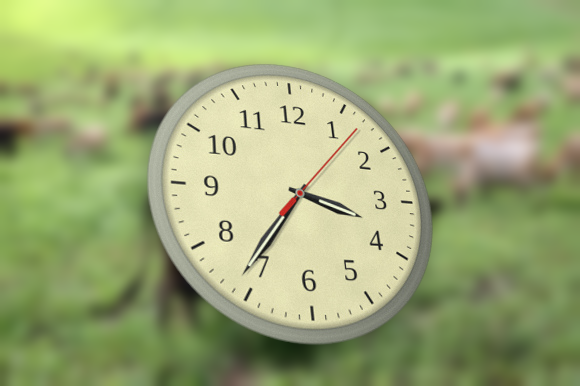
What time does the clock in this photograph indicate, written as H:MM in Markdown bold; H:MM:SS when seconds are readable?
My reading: **3:36:07**
